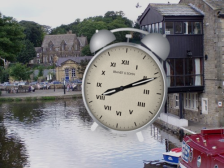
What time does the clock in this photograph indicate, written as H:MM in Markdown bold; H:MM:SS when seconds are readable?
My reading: **8:11**
